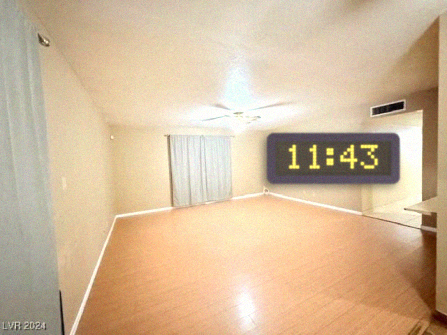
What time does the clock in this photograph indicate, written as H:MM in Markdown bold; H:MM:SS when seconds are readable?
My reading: **11:43**
